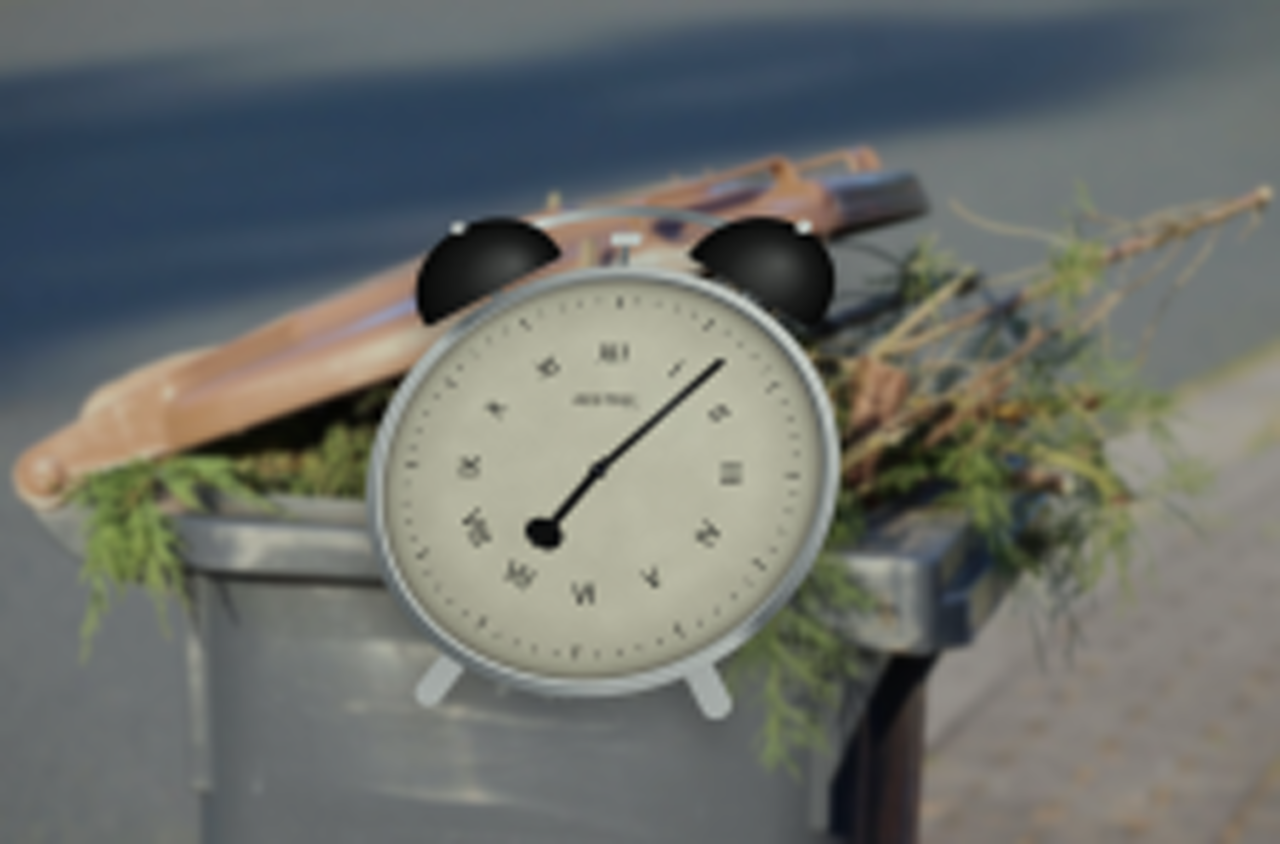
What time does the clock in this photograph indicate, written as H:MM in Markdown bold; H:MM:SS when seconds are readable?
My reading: **7:07**
